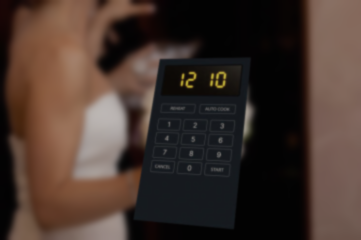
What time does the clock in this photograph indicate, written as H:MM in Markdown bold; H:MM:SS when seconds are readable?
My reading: **12:10**
